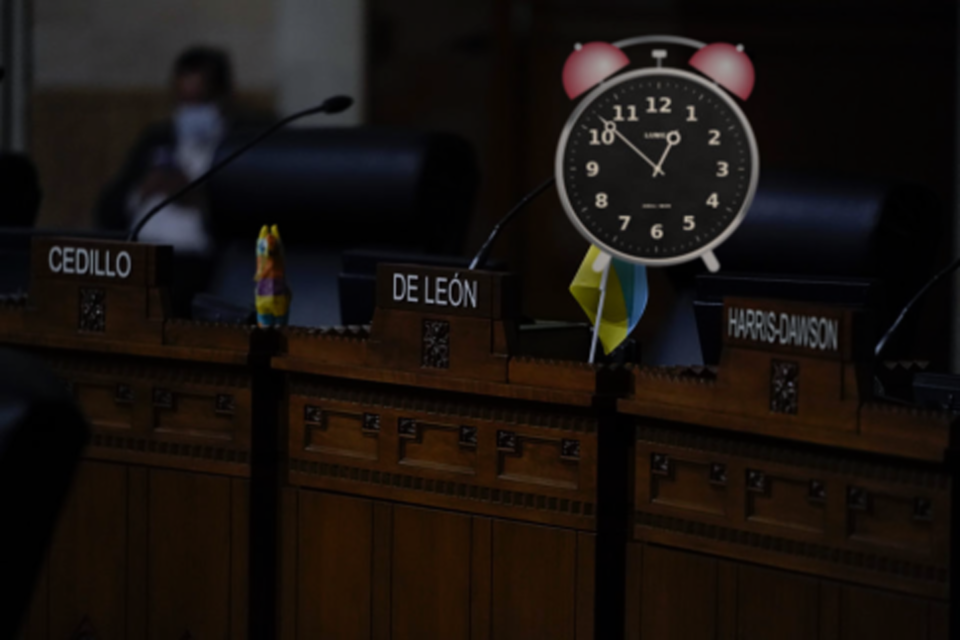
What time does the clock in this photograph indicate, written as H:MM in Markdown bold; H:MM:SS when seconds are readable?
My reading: **12:52**
